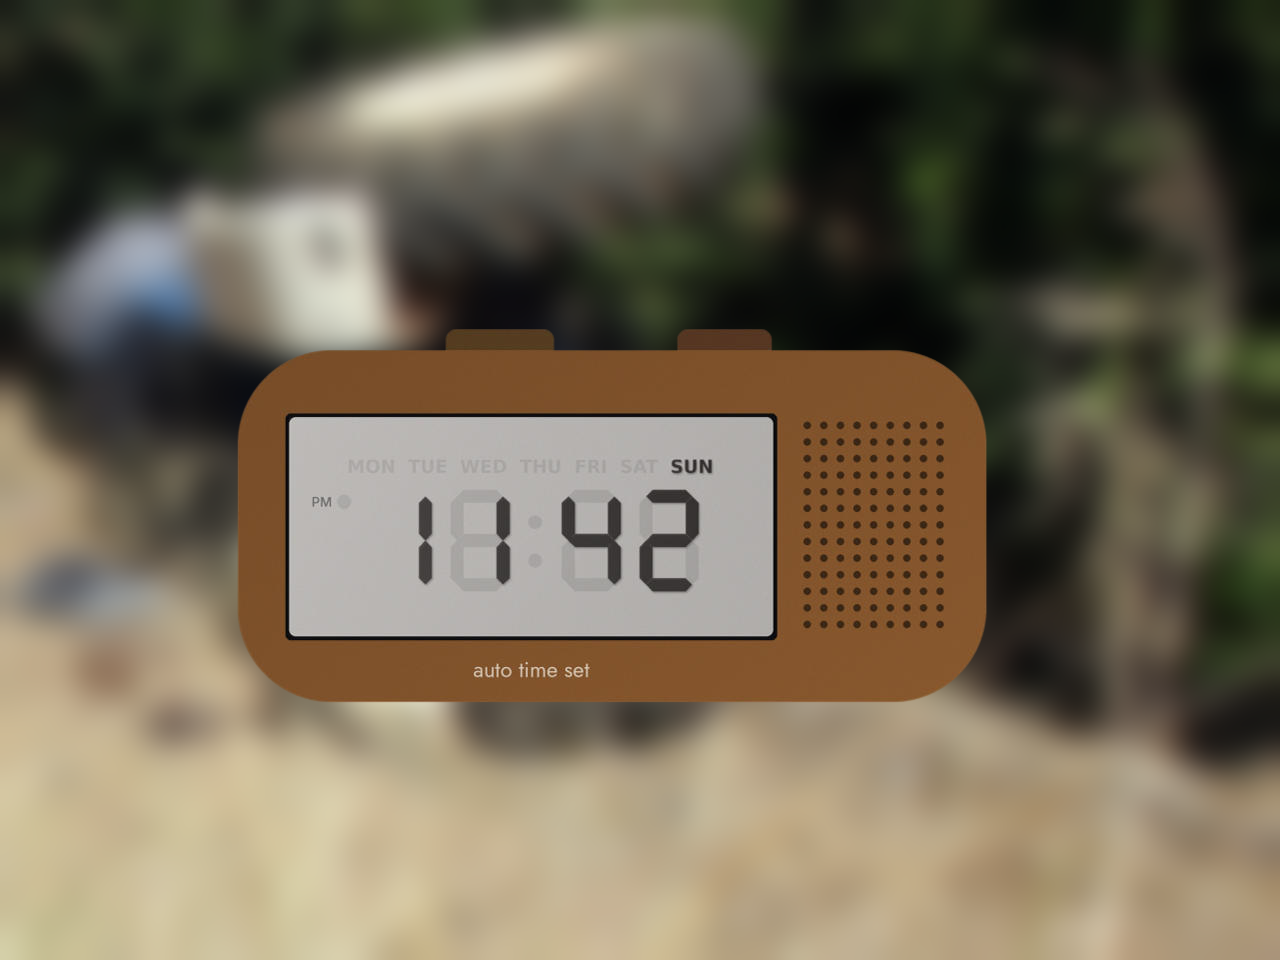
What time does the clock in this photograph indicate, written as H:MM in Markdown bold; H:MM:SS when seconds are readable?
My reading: **11:42**
